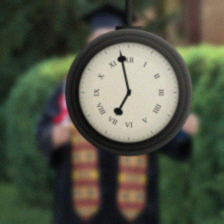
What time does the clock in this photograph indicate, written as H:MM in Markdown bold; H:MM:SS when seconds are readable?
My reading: **6:58**
